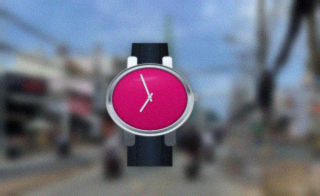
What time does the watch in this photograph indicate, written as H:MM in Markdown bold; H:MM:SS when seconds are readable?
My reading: **6:57**
